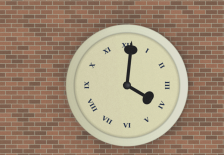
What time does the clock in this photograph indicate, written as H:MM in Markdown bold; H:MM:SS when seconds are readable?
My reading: **4:01**
